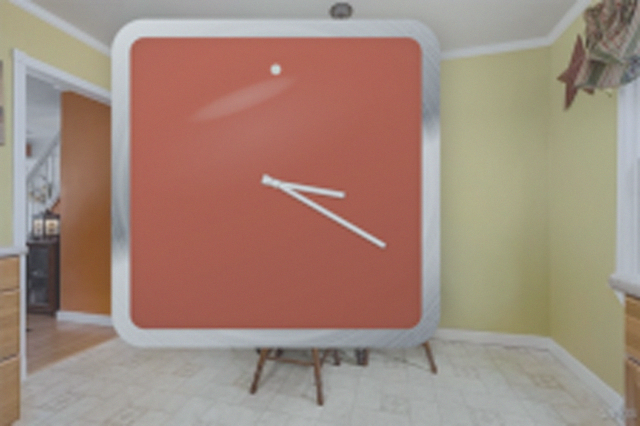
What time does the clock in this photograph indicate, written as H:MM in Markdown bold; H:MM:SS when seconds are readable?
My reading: **3:20**
